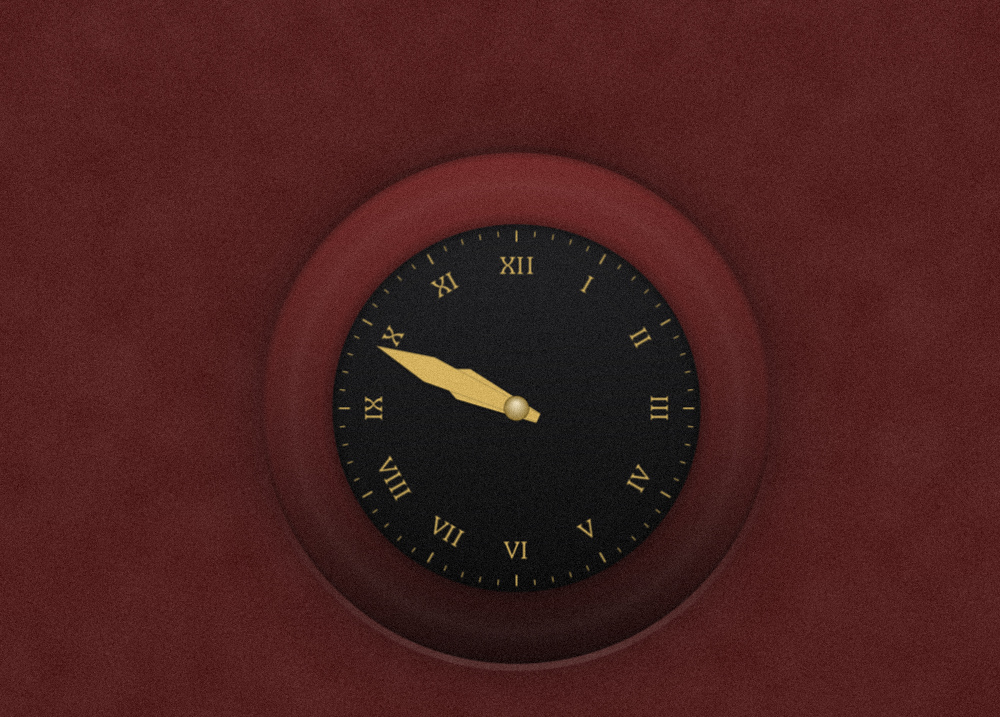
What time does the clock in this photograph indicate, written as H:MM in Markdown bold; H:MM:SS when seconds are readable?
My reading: **9:49**
